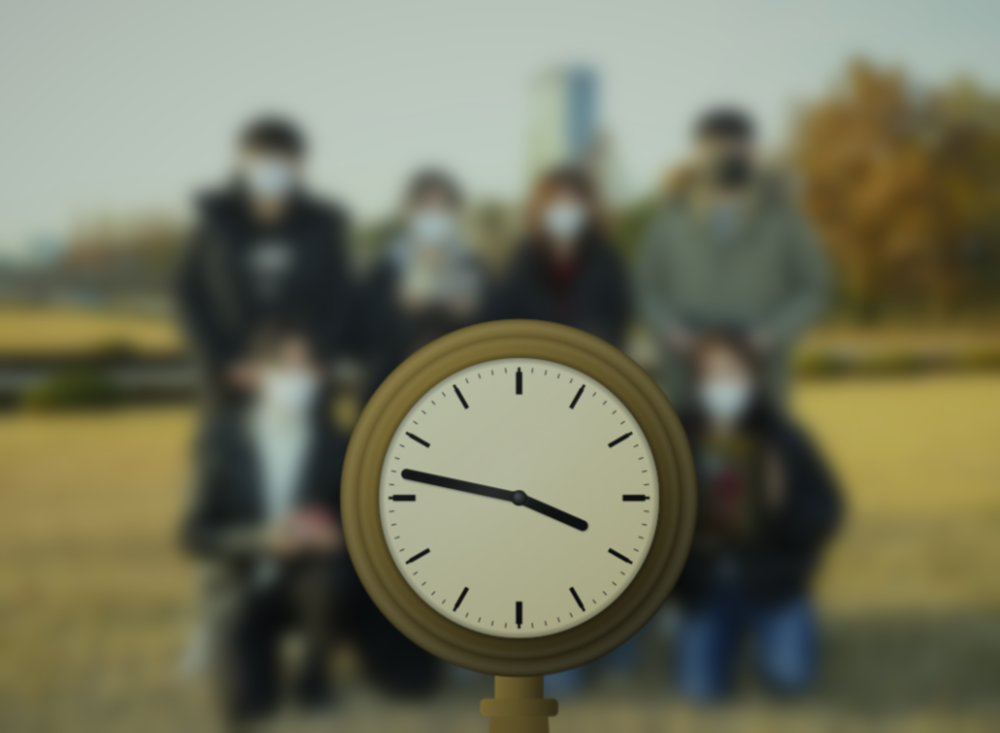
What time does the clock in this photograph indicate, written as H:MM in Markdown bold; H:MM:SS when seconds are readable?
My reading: **3:47**
